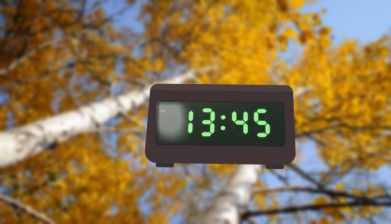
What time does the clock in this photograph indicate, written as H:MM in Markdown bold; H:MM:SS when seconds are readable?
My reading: **13:45**
